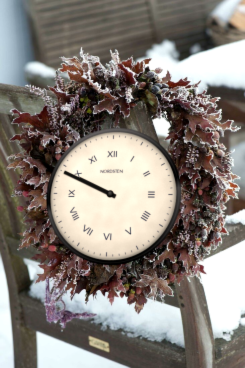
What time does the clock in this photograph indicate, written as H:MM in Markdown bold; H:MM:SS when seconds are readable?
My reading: **9:49**
